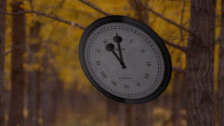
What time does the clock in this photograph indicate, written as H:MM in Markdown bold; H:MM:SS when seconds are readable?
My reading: **11:00**
